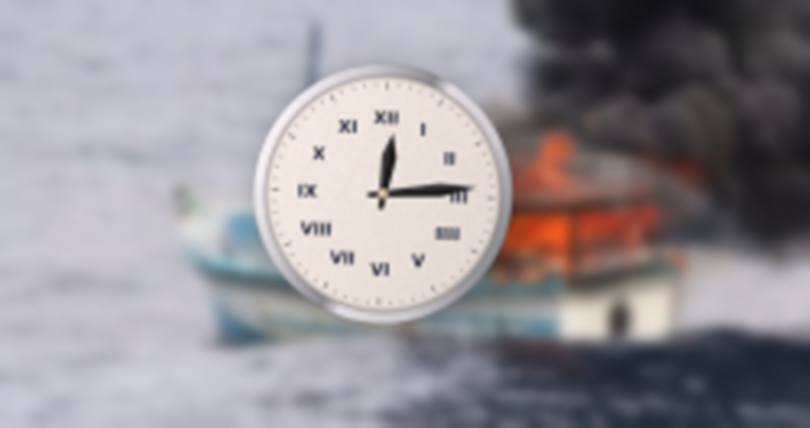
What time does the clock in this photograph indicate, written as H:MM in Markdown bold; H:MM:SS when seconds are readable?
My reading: **12:14**
